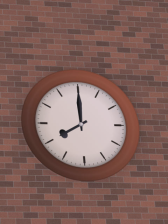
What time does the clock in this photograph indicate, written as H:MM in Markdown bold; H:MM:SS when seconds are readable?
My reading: **8:00**
